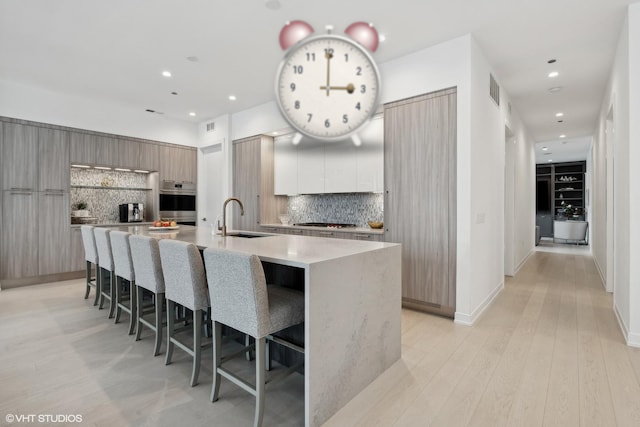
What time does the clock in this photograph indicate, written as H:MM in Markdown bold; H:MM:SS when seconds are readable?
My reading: **3:00**
